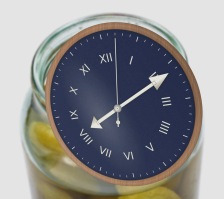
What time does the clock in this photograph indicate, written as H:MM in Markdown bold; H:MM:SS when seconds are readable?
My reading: **8:11:02**
